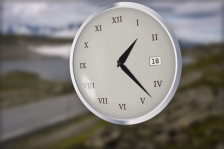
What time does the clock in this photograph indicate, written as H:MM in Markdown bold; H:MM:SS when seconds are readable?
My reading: **1:23**
